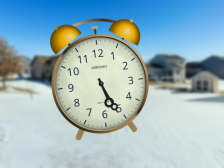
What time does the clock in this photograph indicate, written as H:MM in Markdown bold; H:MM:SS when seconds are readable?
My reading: **5:26**
